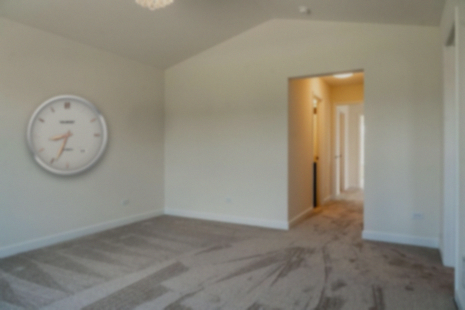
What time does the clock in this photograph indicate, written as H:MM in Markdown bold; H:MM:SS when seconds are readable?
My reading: **8:34**
